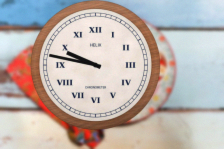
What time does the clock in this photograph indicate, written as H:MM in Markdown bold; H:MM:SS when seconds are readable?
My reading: **9:47**
